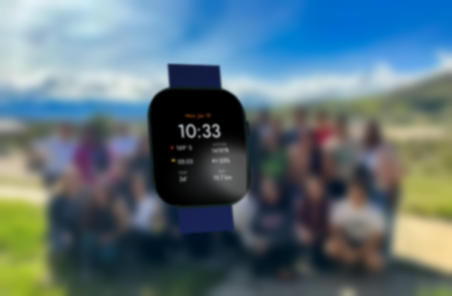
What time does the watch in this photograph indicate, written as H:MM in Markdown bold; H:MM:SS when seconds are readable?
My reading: **10:33**
